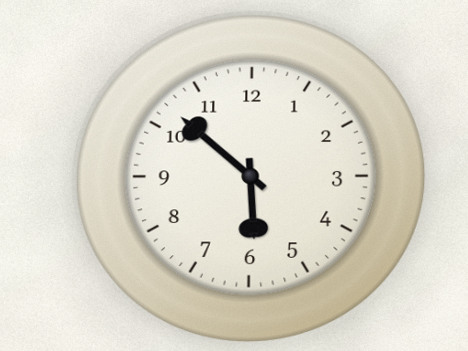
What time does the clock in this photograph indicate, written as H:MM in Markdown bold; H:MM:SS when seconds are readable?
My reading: **5:52**
